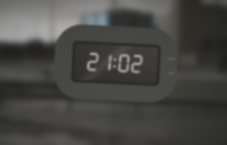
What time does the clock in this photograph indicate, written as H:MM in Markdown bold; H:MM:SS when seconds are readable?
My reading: **21:02**
